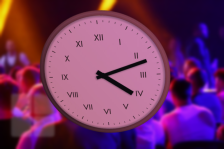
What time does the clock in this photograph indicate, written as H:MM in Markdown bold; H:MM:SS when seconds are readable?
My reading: **4:12**
